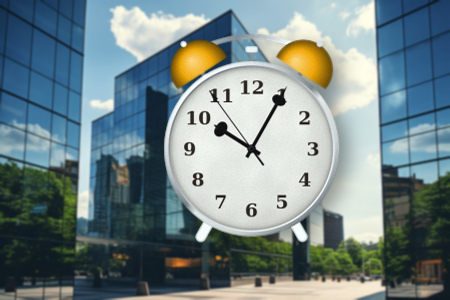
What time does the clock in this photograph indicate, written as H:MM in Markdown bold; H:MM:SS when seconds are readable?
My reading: **10:04:54**
